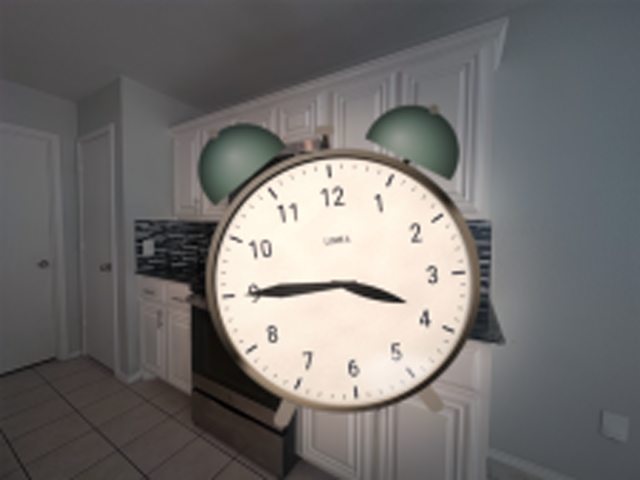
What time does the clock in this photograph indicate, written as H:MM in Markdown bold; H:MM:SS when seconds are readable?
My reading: **3:45**
